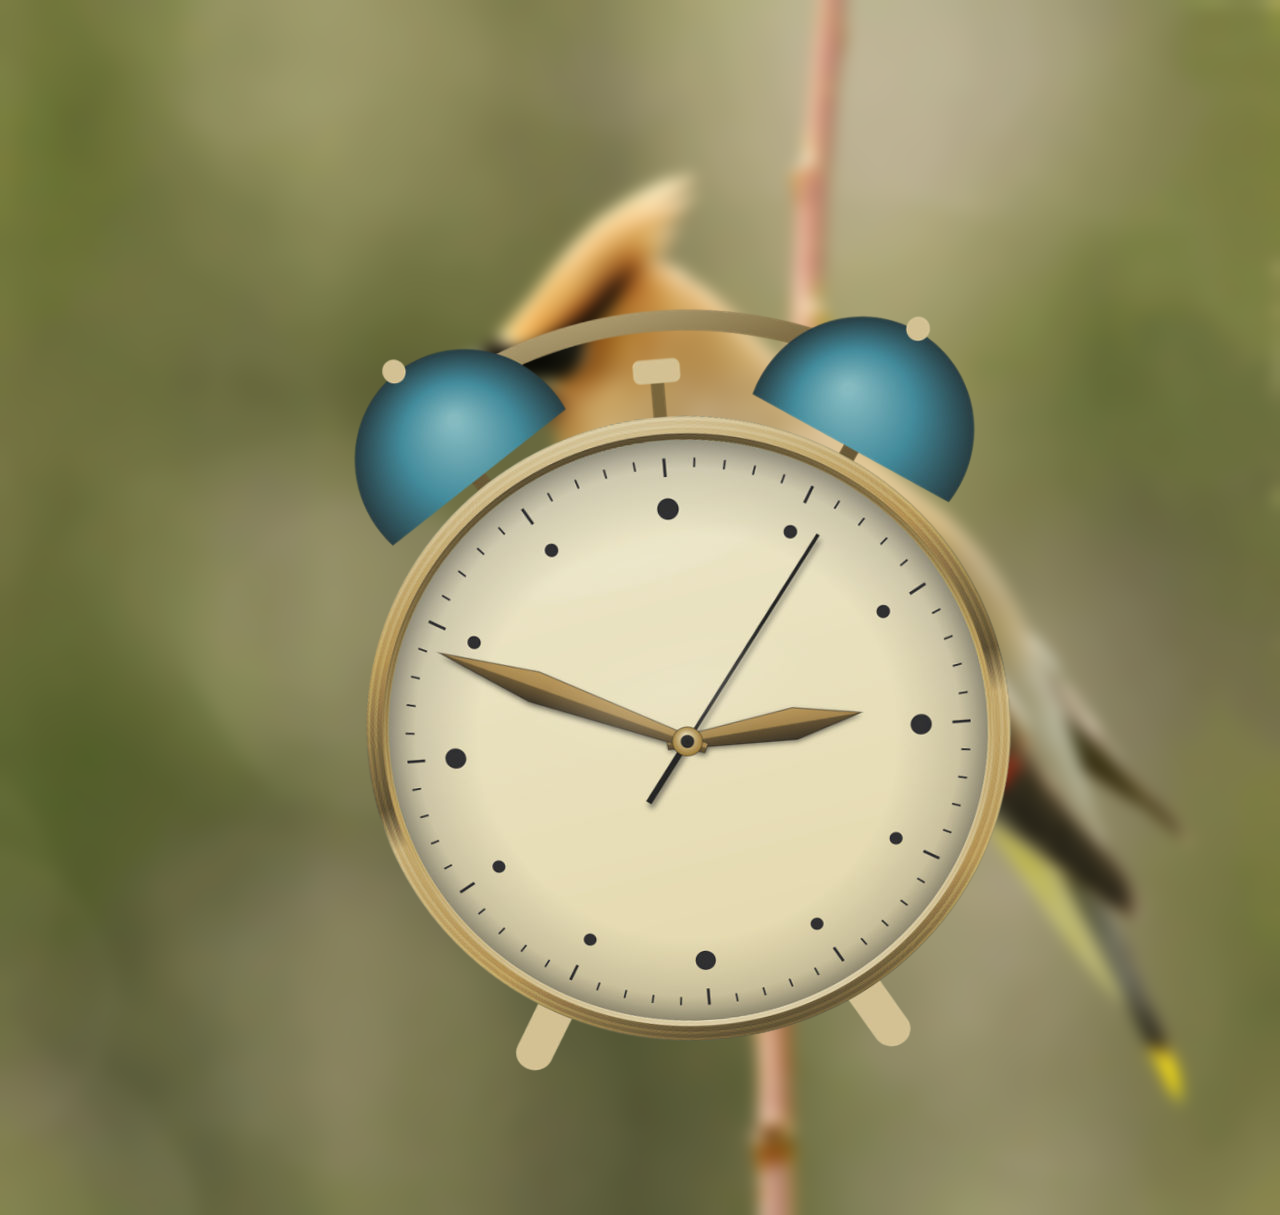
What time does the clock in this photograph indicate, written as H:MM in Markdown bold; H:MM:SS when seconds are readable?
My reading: **2:49:06**
